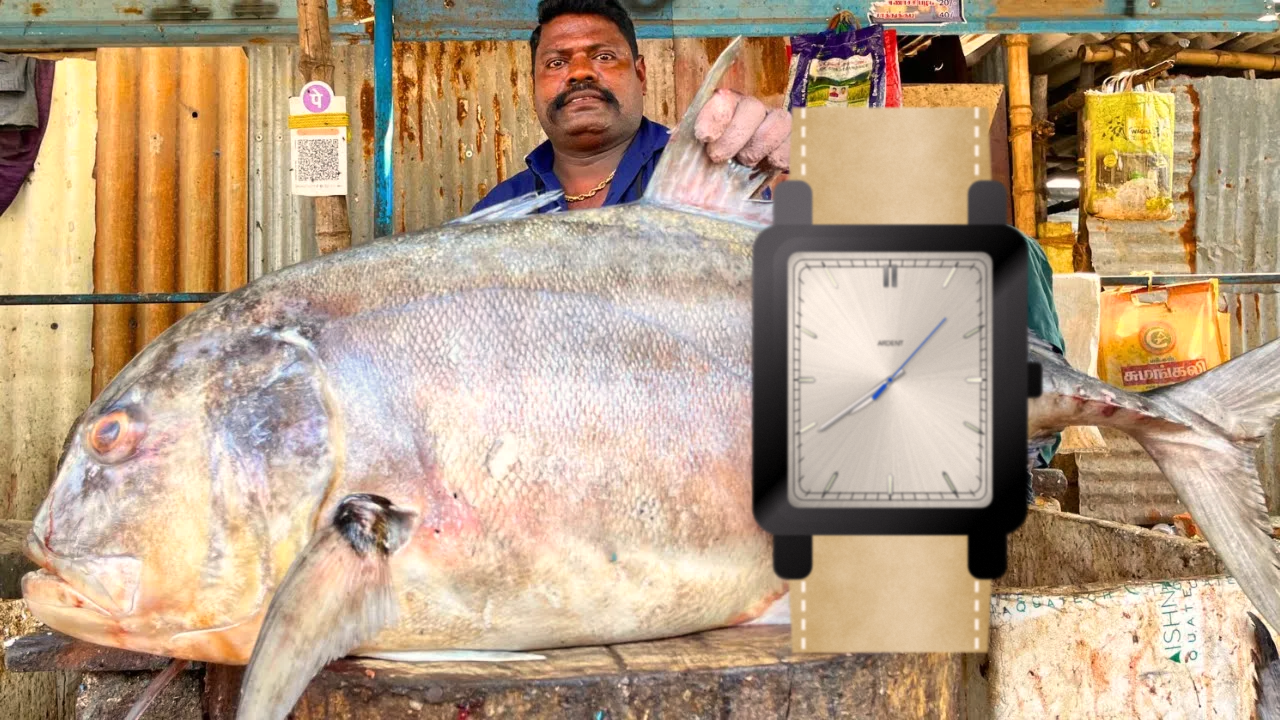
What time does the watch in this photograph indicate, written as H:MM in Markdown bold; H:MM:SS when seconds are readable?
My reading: **7:39:07**
